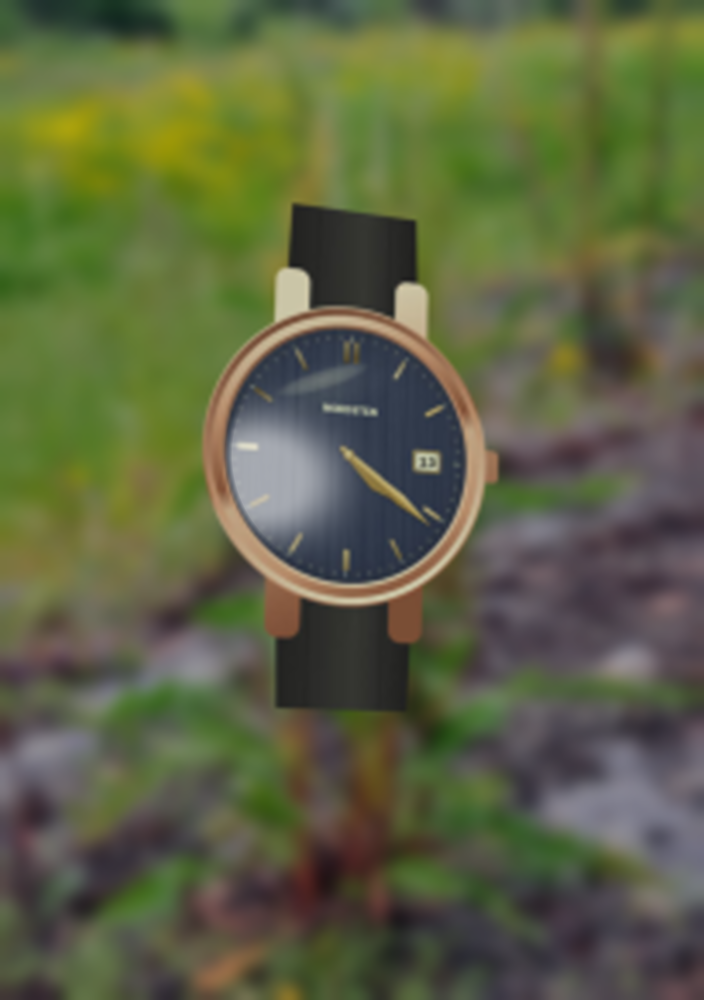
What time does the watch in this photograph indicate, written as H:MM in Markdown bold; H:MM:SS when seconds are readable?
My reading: **4:21**
